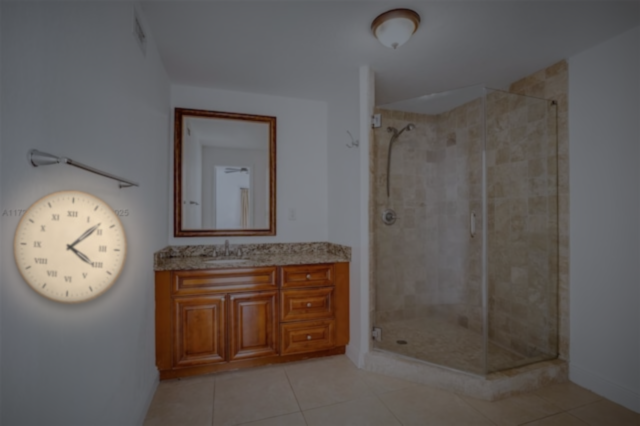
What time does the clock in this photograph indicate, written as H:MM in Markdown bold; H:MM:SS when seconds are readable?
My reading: **4:08**
